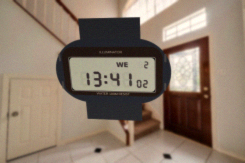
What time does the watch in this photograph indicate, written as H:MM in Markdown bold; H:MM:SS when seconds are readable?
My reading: **13:41**
